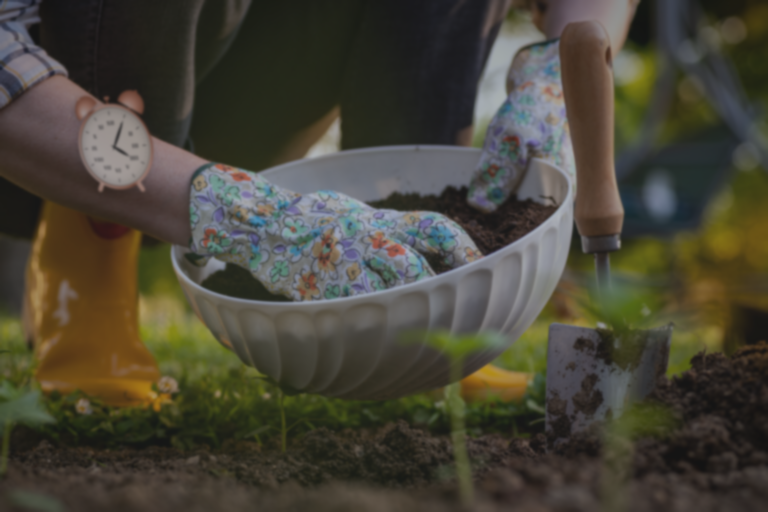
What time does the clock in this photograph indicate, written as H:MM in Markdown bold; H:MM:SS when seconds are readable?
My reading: **4:05**
